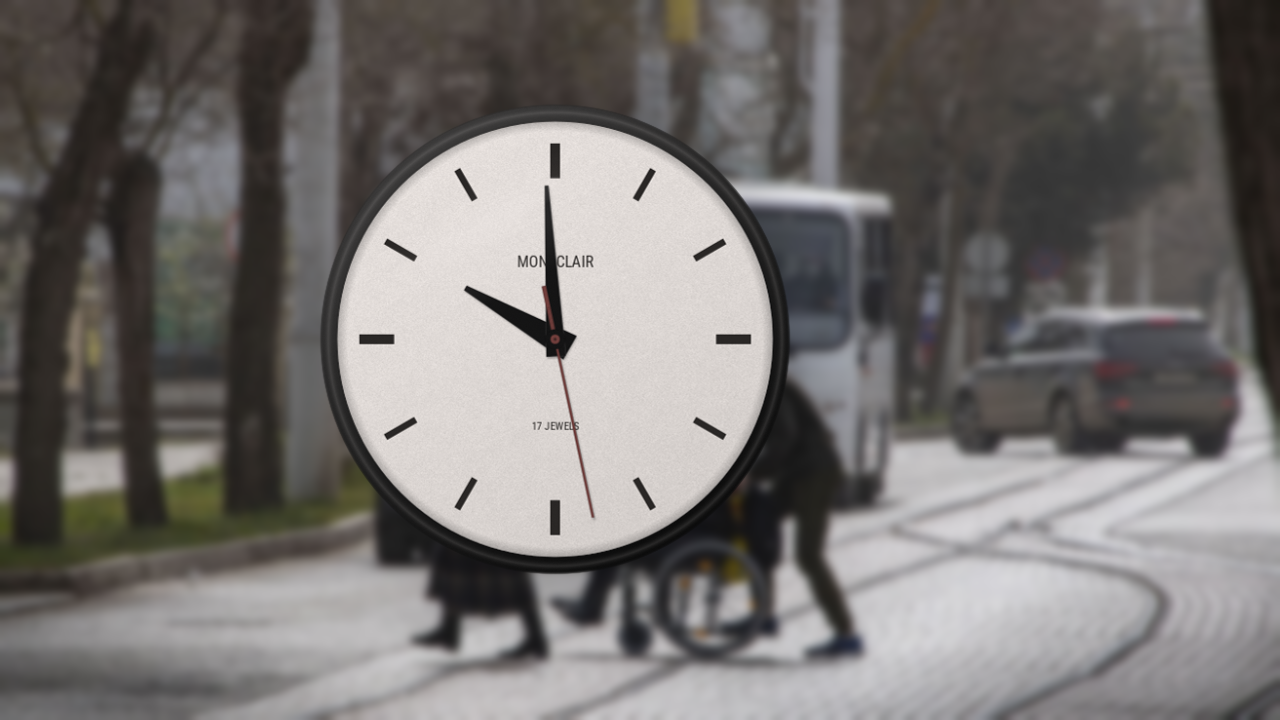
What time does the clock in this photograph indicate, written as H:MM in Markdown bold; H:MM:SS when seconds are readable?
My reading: **9:59:28**
